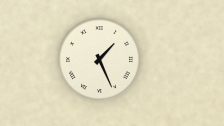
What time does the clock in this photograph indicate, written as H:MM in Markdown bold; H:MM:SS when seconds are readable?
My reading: **1:26**
